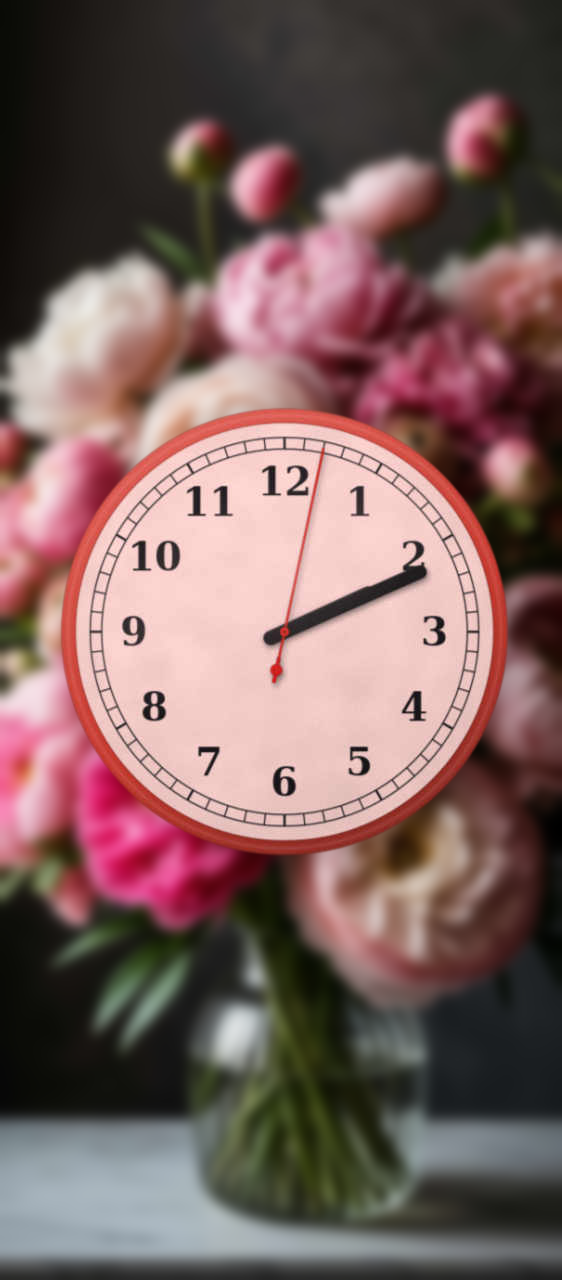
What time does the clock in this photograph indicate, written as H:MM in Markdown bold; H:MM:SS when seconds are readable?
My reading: **2:11:02**
